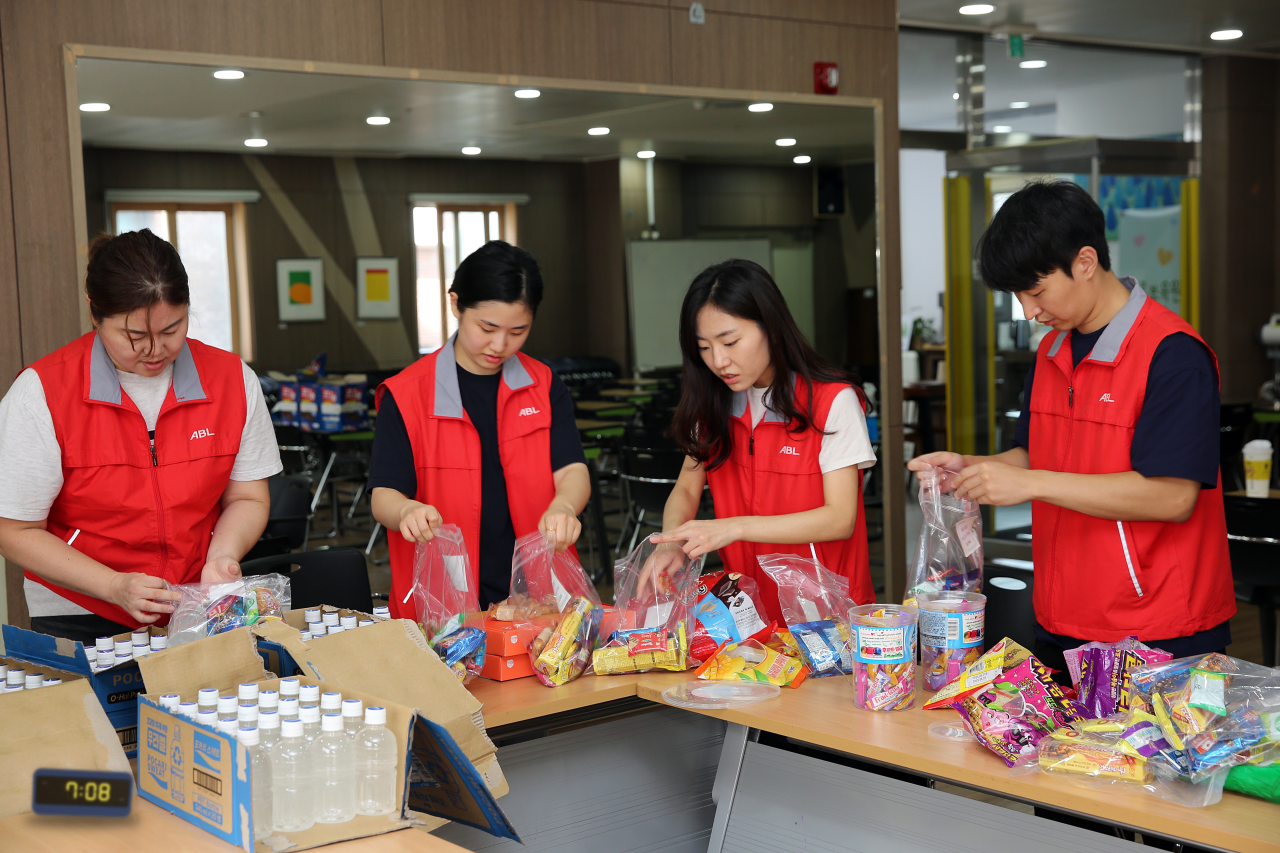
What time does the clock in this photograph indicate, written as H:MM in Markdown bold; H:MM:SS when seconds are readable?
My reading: **7:08**
